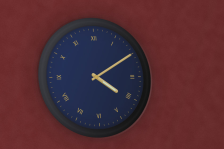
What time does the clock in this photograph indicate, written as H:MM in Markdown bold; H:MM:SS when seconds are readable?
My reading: **4:10**
